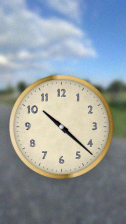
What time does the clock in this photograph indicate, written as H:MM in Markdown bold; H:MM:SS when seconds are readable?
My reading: **10:22**
